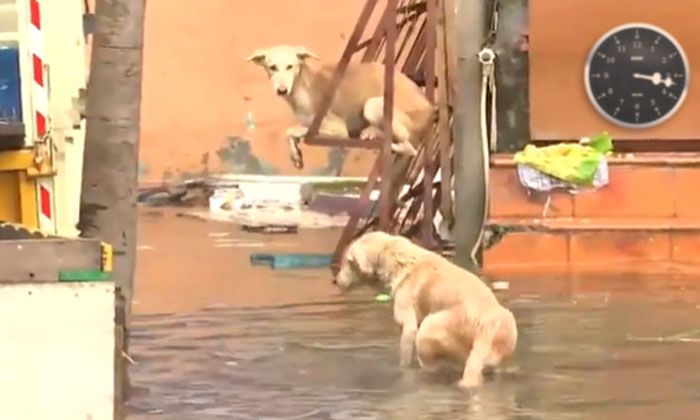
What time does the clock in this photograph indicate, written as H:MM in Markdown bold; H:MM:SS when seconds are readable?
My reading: **3:17**
